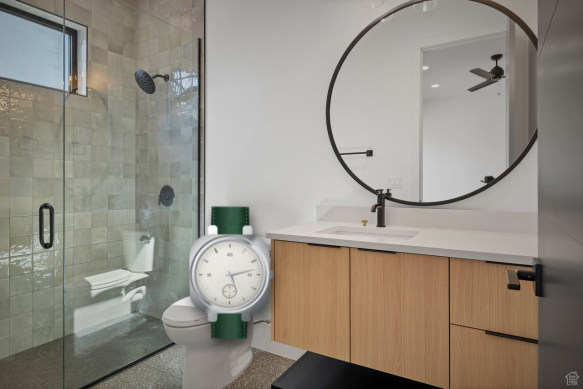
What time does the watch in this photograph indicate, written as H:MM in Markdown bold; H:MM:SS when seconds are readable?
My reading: **5:13**
